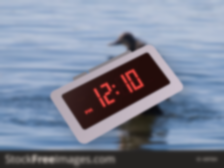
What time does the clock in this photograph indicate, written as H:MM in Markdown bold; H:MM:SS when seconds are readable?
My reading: **12:10**
